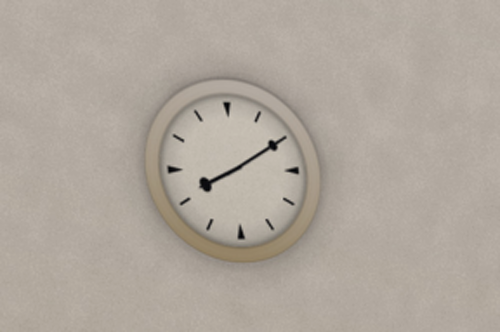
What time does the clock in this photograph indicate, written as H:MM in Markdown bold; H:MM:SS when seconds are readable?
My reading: **8:10**
